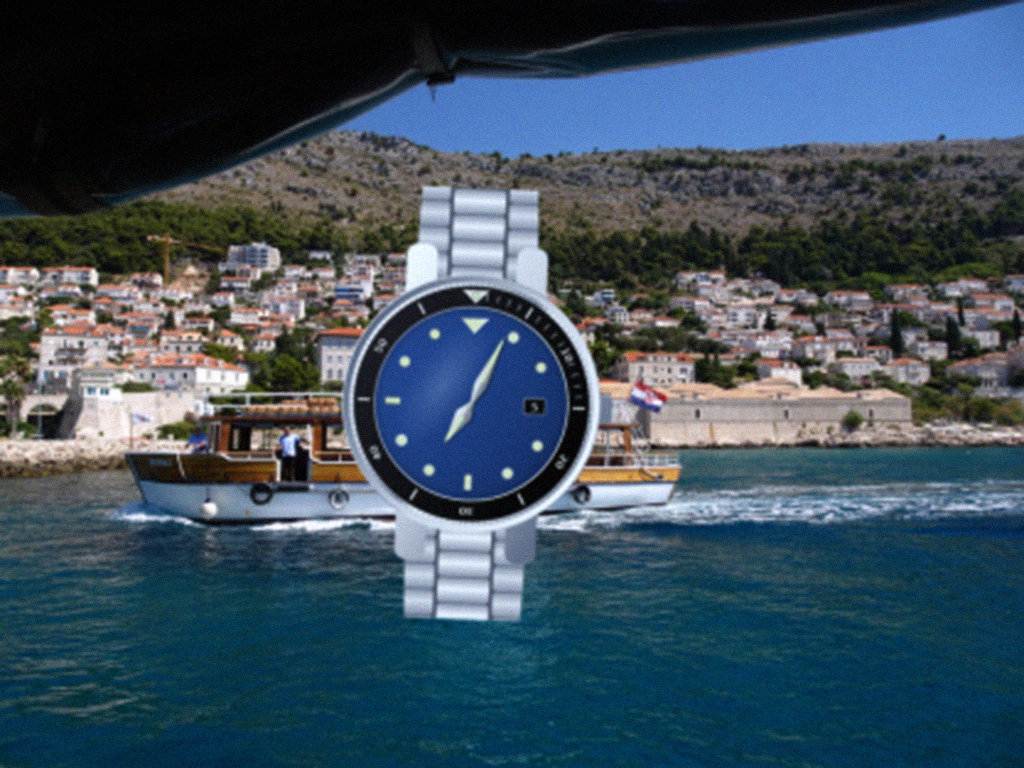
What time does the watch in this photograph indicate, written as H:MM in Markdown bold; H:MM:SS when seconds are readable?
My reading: **7:04**
